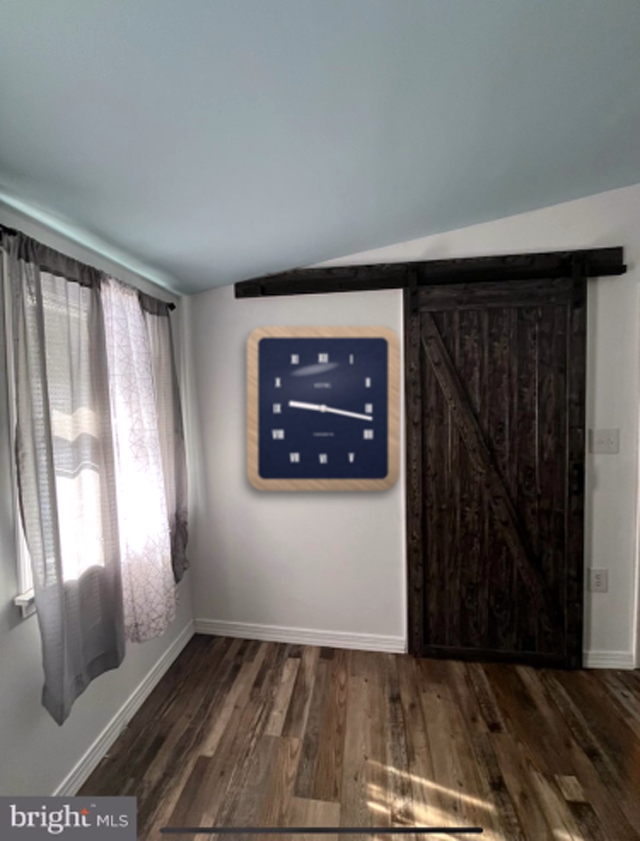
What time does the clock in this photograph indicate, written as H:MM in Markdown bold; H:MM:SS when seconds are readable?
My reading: **9:17**
